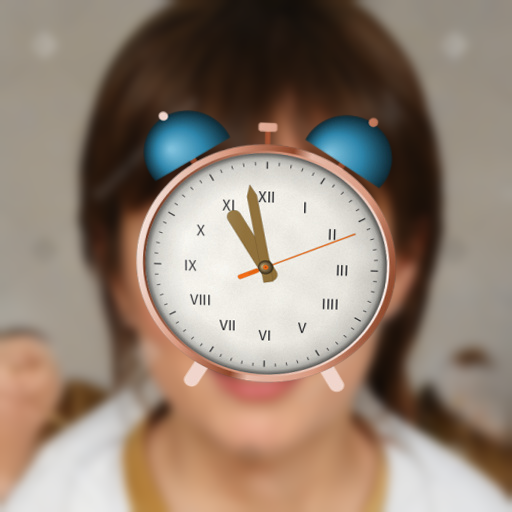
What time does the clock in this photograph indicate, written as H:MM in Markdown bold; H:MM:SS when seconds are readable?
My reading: **10:58:11**
